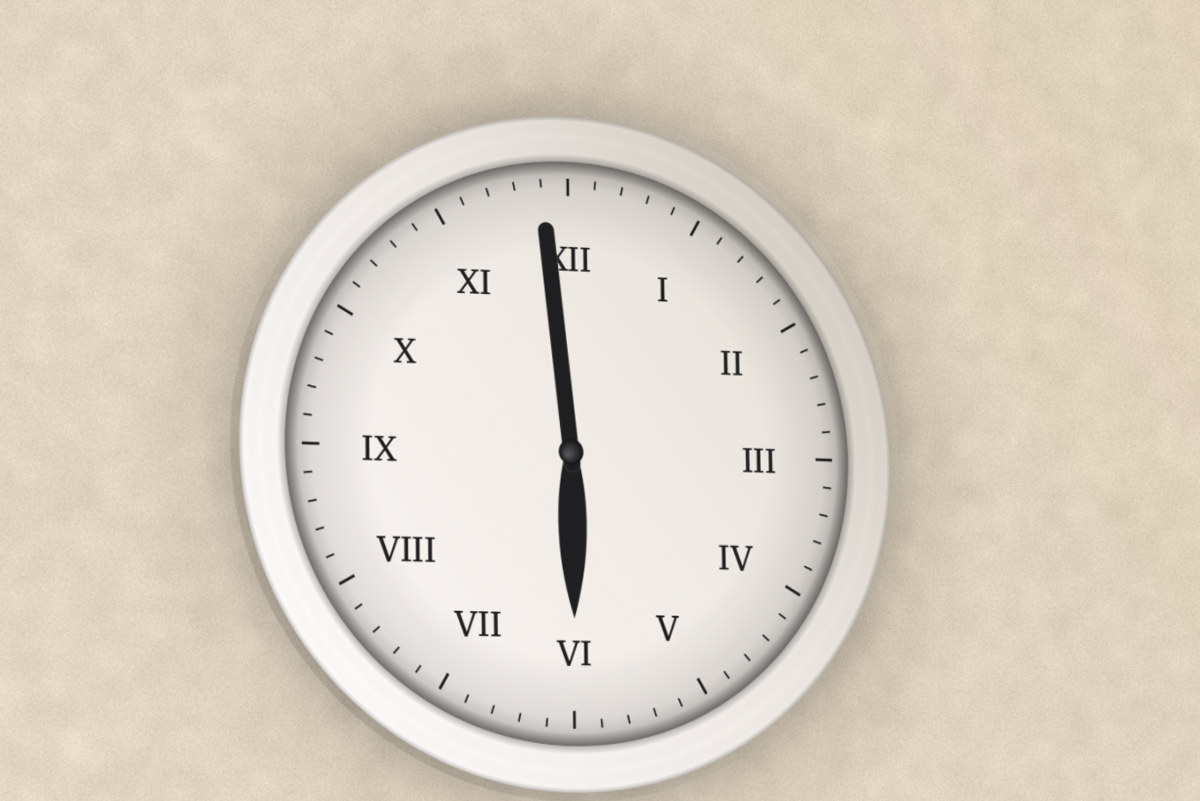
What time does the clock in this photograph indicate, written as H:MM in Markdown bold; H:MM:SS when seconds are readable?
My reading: **5:59**
